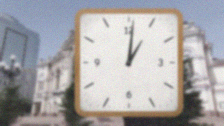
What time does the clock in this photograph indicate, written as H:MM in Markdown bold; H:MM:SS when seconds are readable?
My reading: **1:01**
